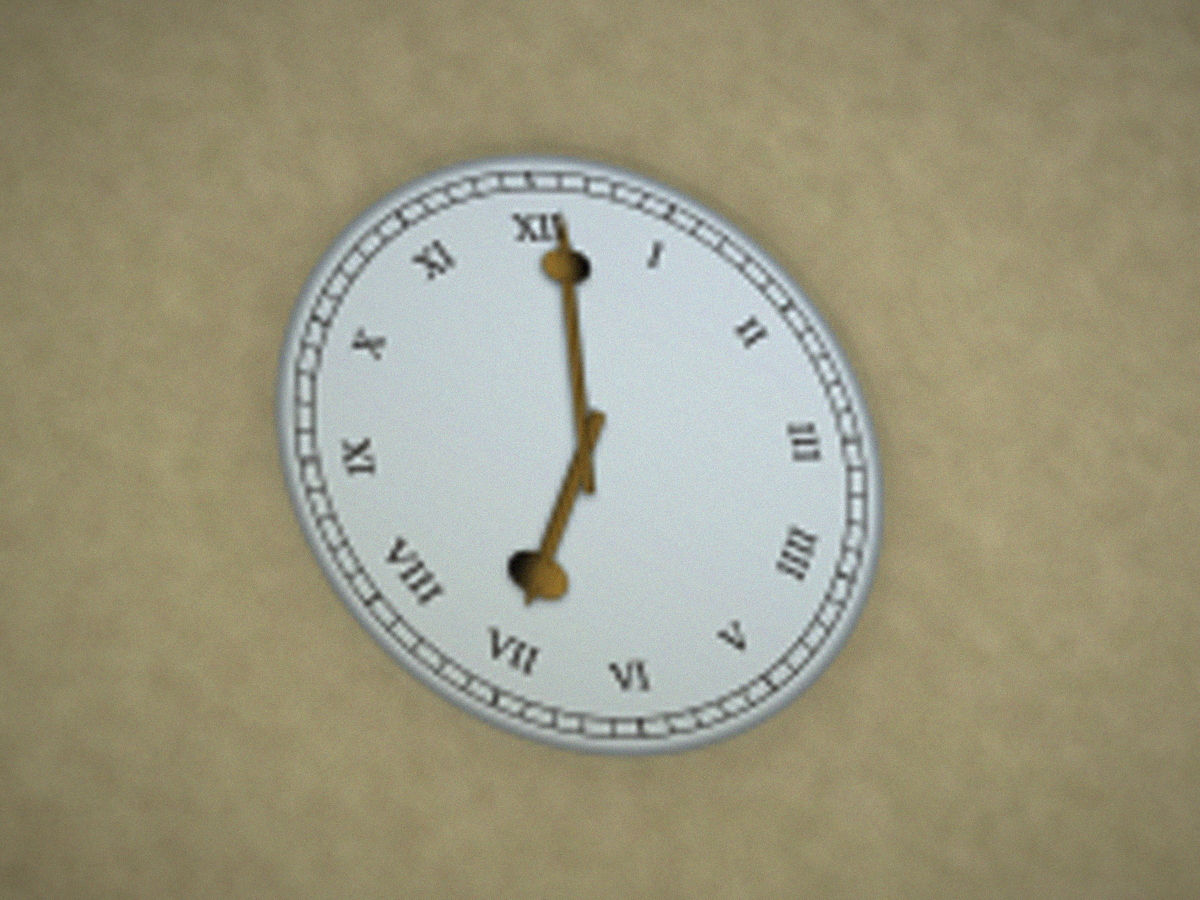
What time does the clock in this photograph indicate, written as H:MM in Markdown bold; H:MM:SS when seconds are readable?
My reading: **7:01**
